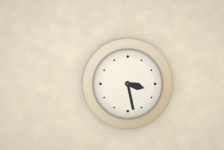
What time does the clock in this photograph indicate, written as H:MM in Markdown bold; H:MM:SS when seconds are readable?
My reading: **3:28**
